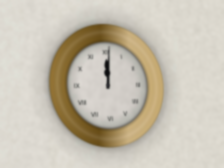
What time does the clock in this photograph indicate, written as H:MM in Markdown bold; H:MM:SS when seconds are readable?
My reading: **12:01**
